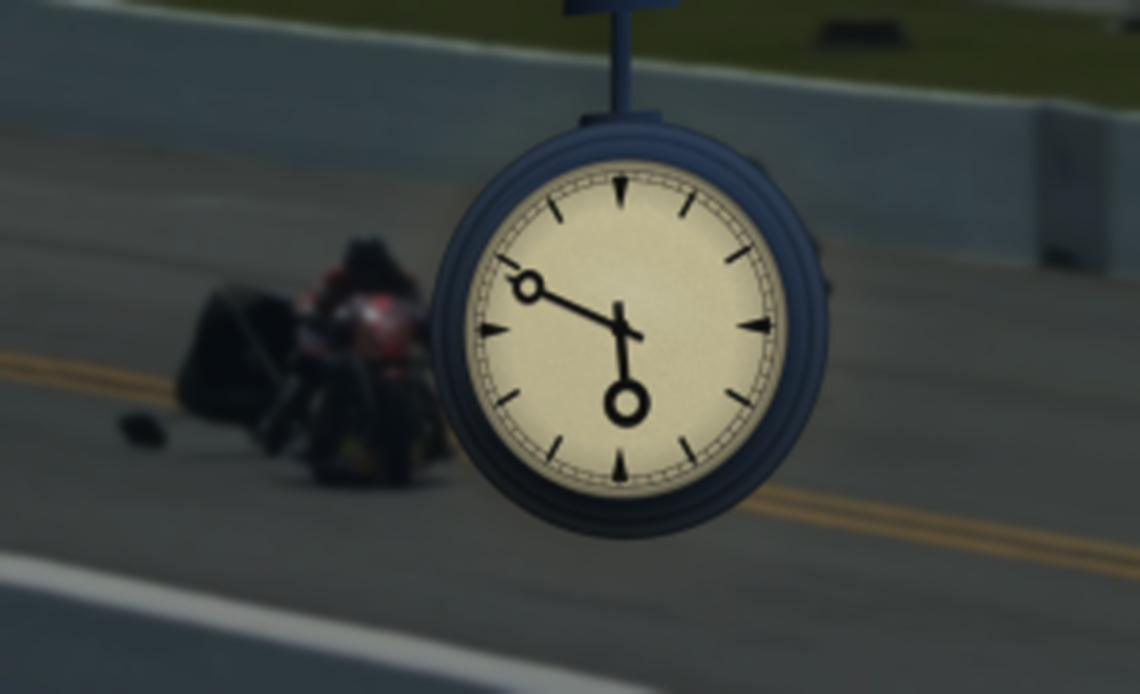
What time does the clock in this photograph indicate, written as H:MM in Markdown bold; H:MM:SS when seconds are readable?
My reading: **5:49**
